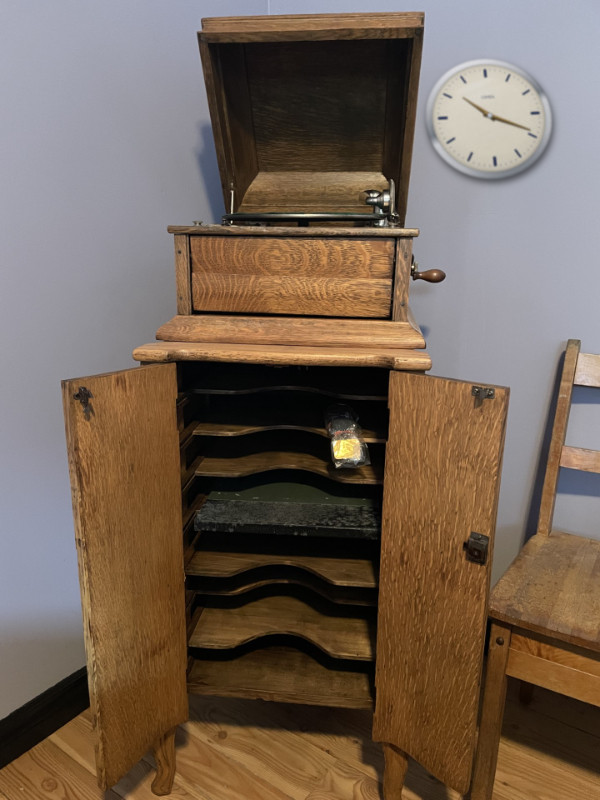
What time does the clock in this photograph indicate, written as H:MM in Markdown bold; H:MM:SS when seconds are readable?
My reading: **10:19**
